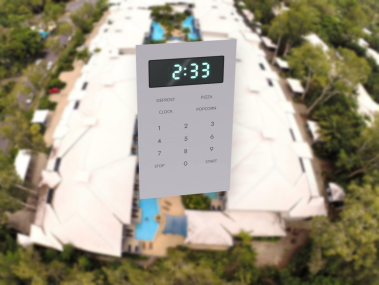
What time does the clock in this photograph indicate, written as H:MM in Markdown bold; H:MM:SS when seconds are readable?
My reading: **2:33**
